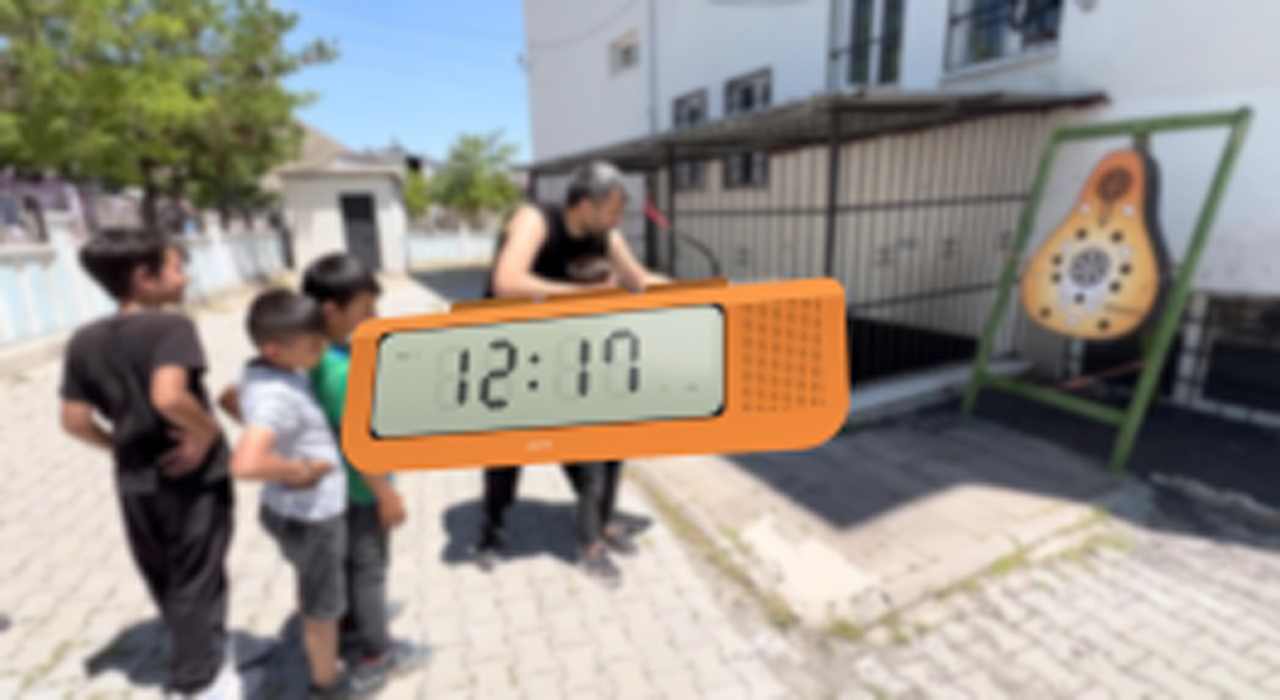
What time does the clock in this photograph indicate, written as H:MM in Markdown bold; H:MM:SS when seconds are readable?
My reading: **12:17**
